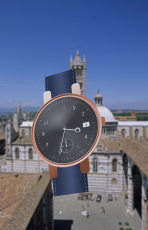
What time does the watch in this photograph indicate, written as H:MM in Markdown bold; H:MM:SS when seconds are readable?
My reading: **3:33**
